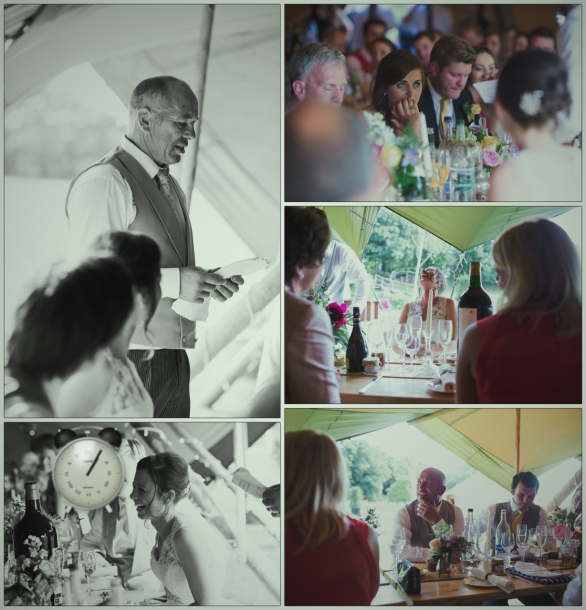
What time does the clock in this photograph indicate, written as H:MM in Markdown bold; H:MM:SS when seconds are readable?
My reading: **1:05**
